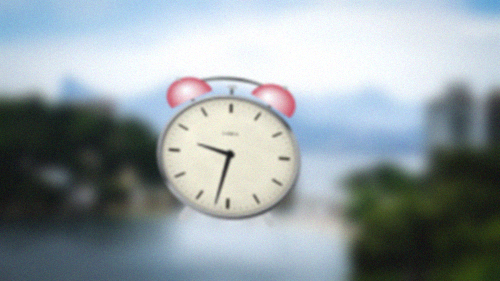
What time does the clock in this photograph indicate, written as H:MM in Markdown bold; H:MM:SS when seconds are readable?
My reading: **9:32**
